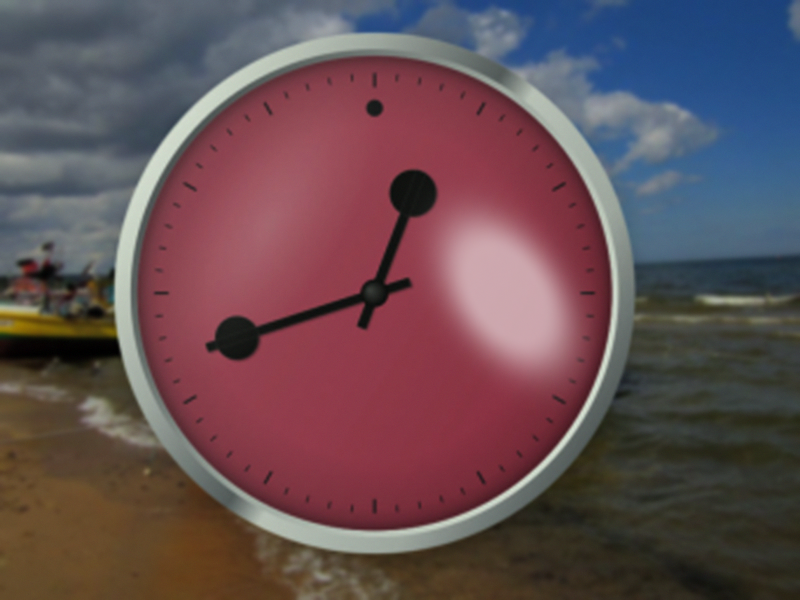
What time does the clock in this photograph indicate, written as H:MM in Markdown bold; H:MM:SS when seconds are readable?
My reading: **12:42**
